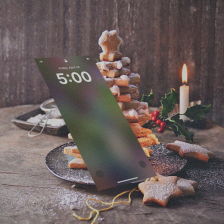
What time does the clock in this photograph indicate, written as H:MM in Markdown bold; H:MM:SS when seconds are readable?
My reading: **5:00**
